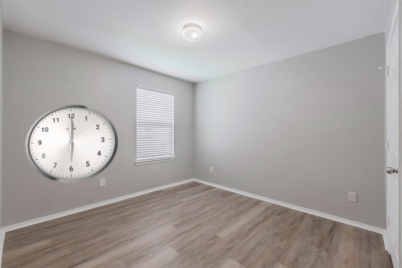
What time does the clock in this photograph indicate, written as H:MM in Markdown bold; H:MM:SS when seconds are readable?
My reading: **6:00**
